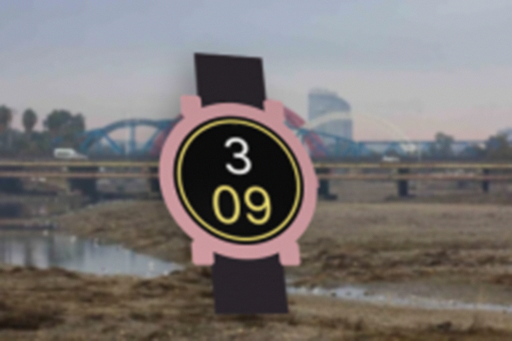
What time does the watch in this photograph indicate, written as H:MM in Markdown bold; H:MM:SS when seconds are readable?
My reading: **3:09**
